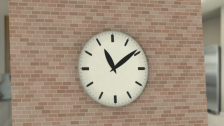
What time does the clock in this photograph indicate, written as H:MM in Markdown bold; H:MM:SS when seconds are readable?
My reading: **11:09**
